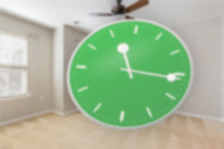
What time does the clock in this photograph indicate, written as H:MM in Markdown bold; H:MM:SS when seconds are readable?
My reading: **11:16**
